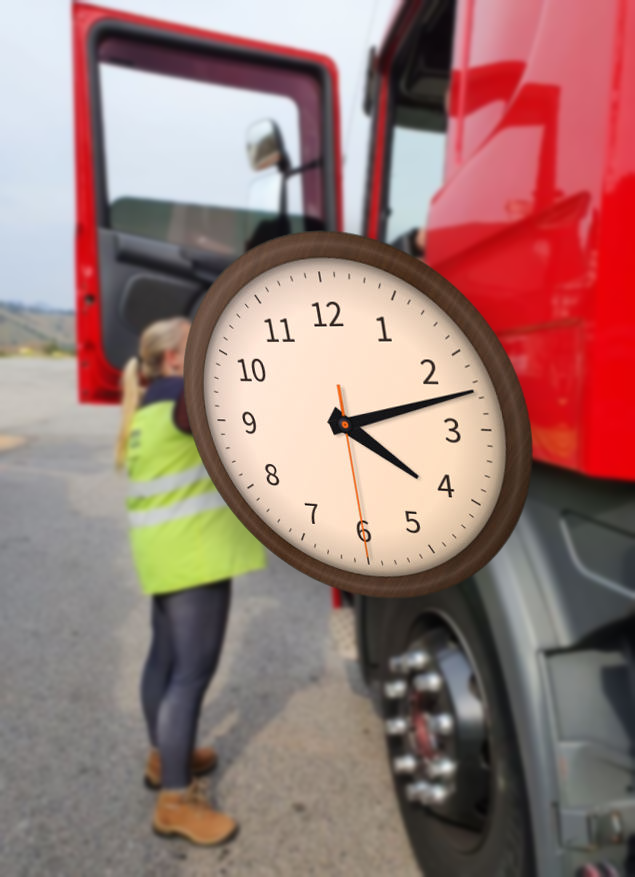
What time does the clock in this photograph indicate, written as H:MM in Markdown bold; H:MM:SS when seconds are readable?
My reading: **4:12:30**
